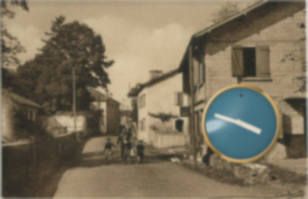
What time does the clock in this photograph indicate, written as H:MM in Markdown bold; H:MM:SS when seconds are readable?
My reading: **3:48**
